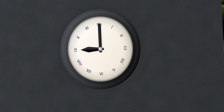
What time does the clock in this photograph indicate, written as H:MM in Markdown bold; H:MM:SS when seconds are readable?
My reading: **9:00**
